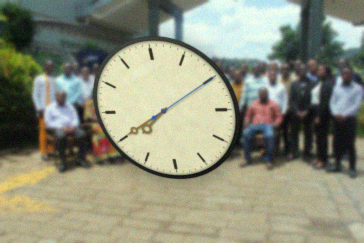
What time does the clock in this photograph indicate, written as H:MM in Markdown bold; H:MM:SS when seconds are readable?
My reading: **7:40:10**
